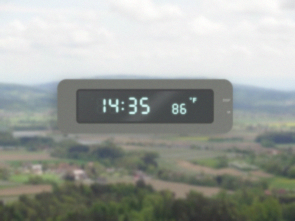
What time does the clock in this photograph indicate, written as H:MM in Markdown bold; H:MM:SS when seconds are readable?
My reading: **14:35**
